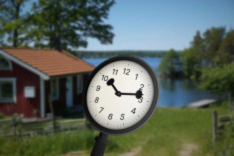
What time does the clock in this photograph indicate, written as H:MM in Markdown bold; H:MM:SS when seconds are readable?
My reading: **10:13**
